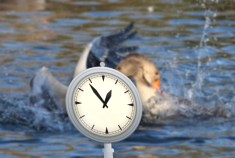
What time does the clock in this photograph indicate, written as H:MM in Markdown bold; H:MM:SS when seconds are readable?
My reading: **12:54**
